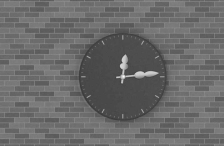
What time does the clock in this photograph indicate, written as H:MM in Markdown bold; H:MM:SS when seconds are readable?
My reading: **12:14**
